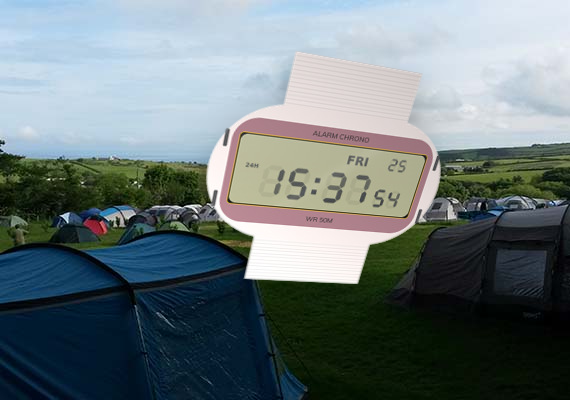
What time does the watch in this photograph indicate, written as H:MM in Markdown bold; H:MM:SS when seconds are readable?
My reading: **15:37:54**
